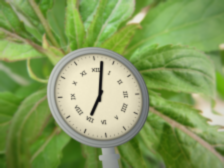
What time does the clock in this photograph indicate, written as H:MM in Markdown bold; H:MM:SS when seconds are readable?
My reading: **7:02**
